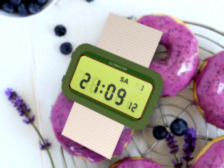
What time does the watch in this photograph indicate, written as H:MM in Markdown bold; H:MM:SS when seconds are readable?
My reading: **21:09**
